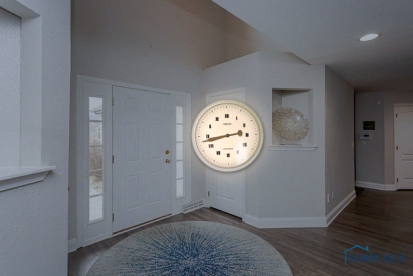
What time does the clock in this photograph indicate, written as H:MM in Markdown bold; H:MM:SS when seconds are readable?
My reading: **2:43**
